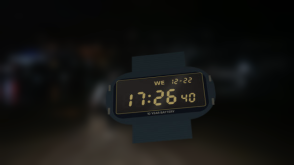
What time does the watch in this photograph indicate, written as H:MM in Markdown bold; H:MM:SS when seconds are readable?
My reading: **17:26:40**
